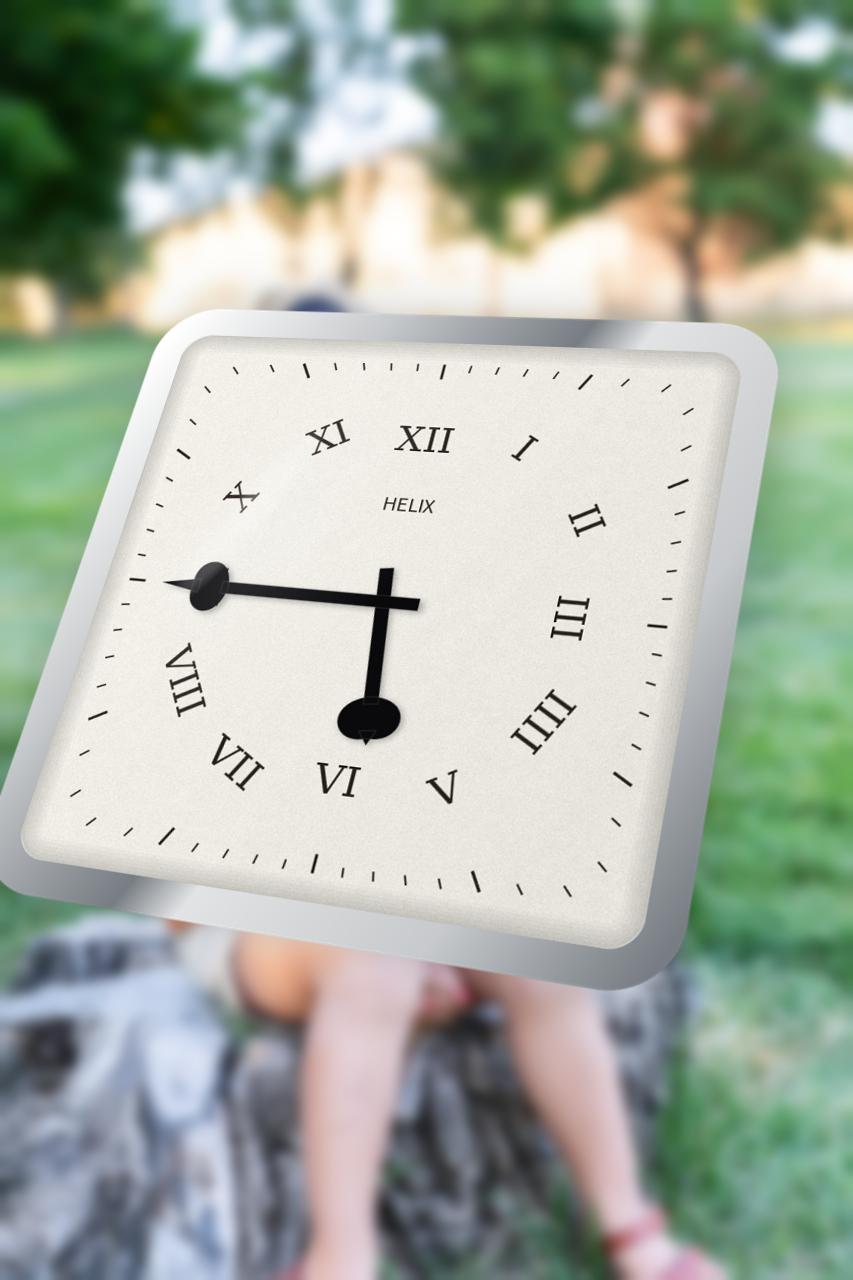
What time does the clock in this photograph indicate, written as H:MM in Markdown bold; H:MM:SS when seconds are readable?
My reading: **5:45**
